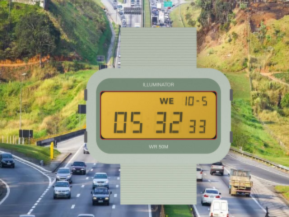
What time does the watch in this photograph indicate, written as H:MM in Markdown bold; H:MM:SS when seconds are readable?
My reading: **5:32:33**
